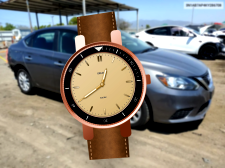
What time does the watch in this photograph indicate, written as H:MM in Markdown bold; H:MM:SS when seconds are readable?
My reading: **12:40**
